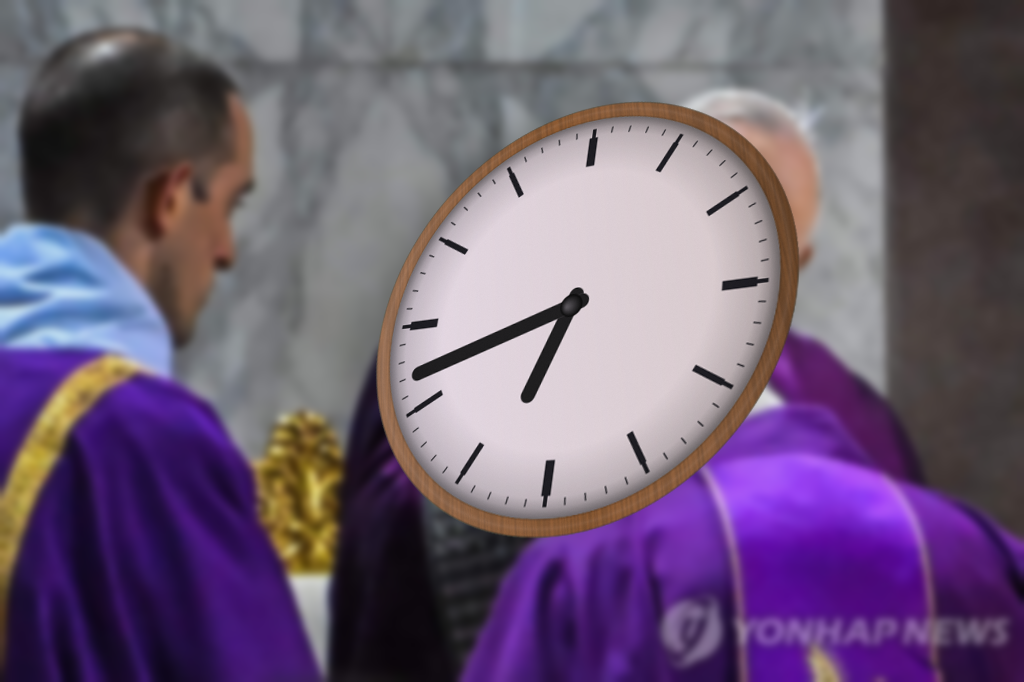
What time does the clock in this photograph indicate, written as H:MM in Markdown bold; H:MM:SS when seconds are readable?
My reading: **6:42**
